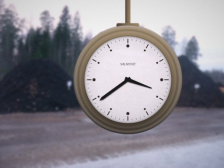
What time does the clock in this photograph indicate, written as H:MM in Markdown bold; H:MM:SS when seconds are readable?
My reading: **3:39**
